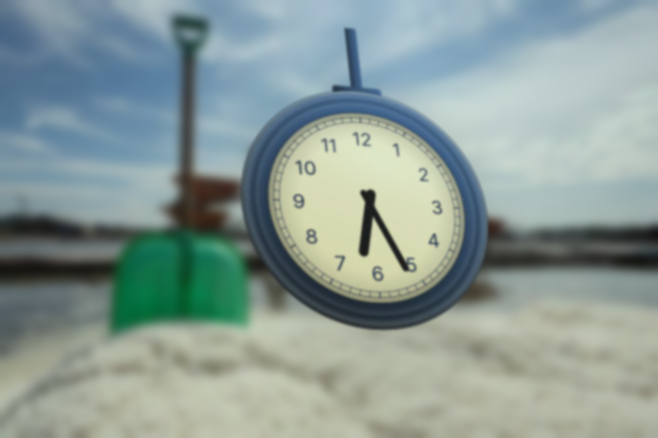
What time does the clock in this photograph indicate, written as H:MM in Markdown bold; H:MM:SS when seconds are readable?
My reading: **6:26**
